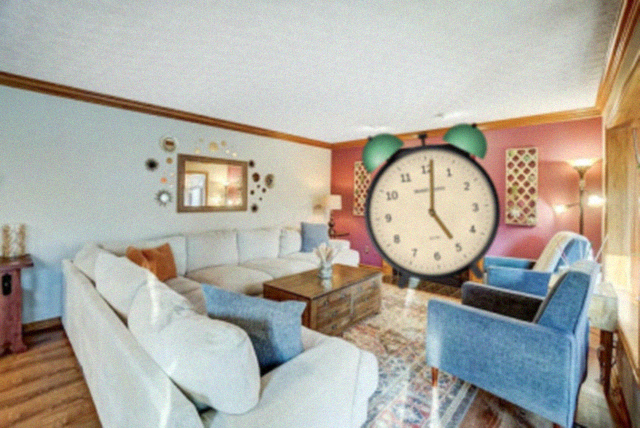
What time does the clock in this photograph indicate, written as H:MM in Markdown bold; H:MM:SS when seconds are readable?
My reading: **5:01**
